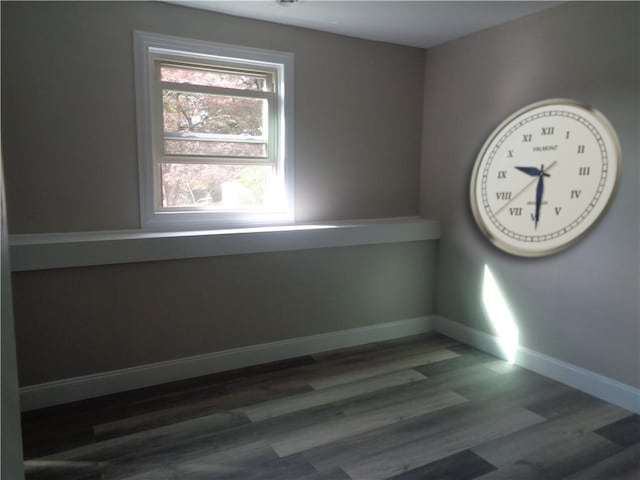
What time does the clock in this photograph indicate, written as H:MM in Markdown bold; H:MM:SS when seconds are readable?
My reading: **9:29:38**
